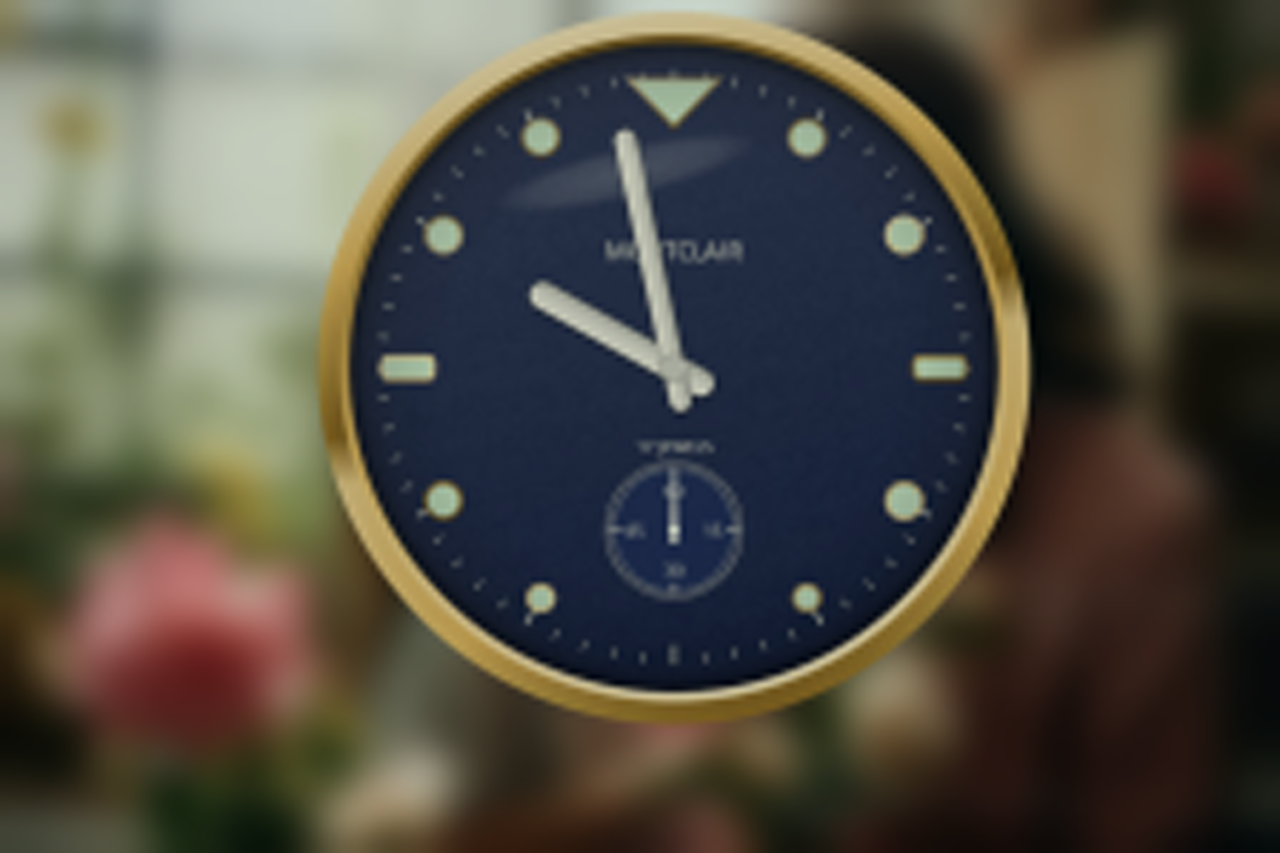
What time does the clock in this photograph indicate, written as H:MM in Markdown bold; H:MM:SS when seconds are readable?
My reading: **9:58**
